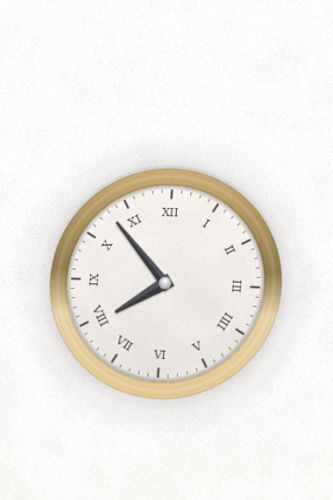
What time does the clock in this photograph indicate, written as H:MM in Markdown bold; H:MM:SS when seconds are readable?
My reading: **7:53**
